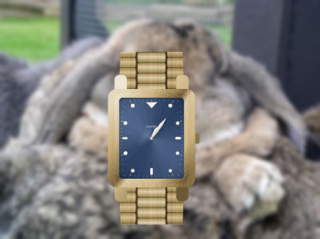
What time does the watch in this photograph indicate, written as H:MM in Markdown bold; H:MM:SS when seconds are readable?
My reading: **1:06**
